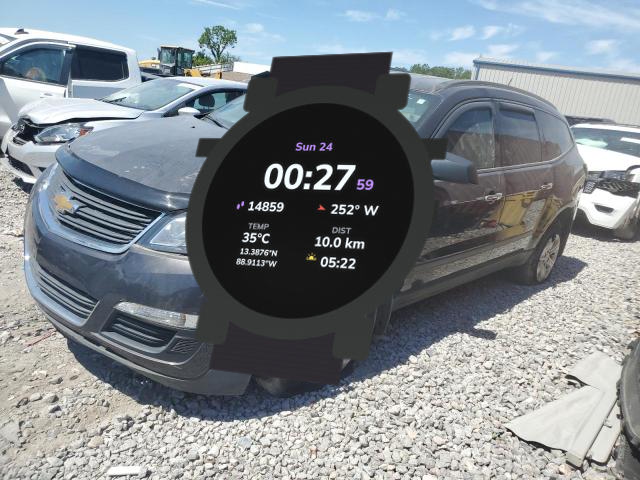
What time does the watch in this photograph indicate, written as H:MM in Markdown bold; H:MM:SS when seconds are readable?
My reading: **0:27:59**
